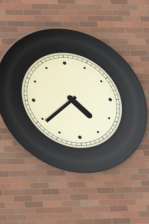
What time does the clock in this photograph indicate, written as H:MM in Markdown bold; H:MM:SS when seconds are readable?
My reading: **4:39**
